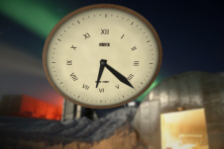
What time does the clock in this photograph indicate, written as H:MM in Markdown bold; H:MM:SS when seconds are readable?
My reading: **6:22**
